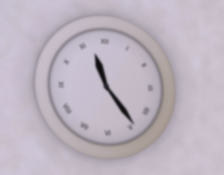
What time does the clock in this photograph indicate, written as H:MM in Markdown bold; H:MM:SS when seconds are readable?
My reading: **11:24**
